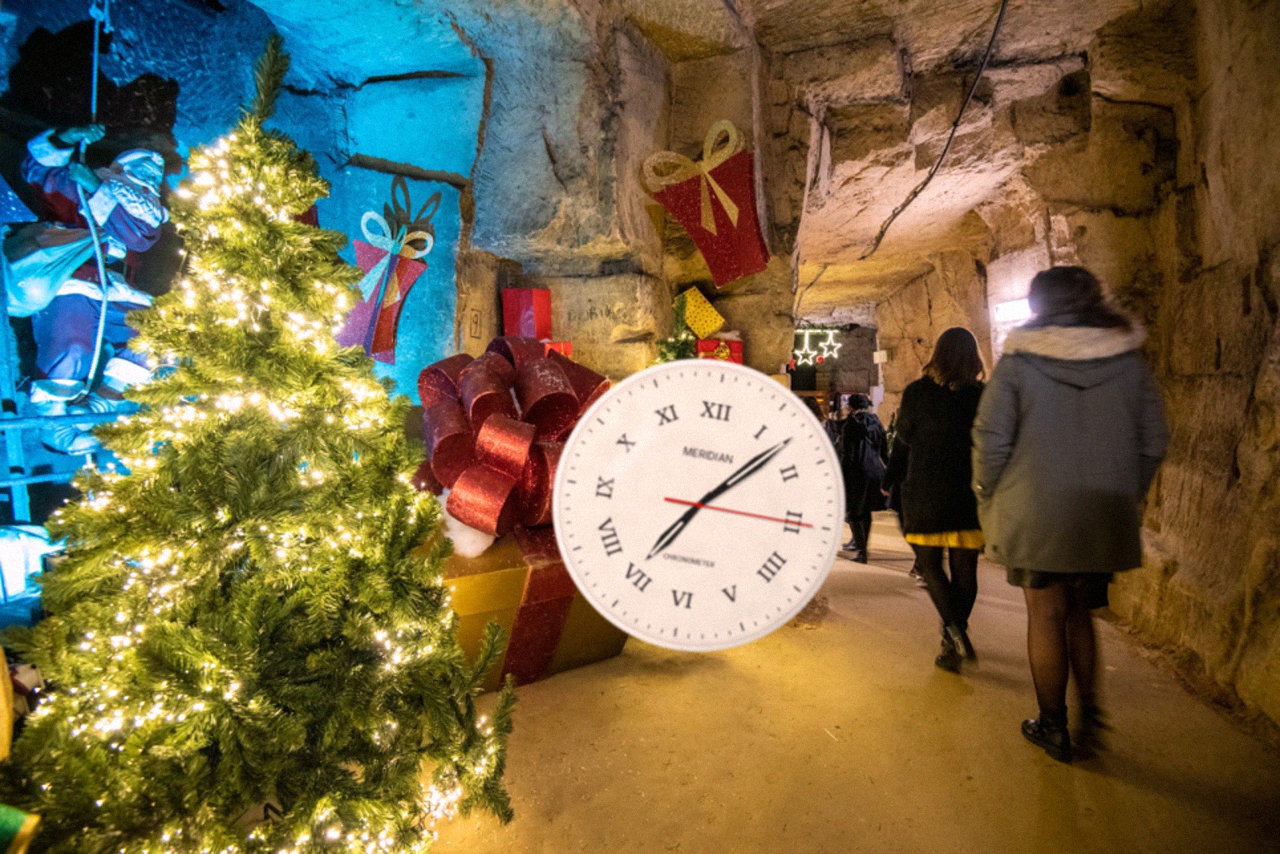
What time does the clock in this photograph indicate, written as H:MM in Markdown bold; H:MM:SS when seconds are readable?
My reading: **7:07:15**
